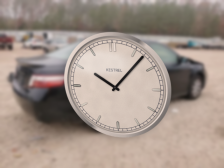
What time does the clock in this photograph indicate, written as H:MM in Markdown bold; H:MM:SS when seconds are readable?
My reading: **10:07**
